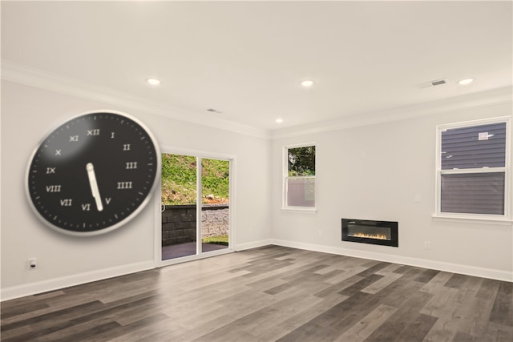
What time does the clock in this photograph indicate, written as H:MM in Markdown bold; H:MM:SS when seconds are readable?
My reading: **5:27**
